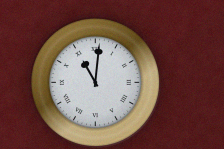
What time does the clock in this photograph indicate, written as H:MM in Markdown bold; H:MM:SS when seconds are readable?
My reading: **11:01**
